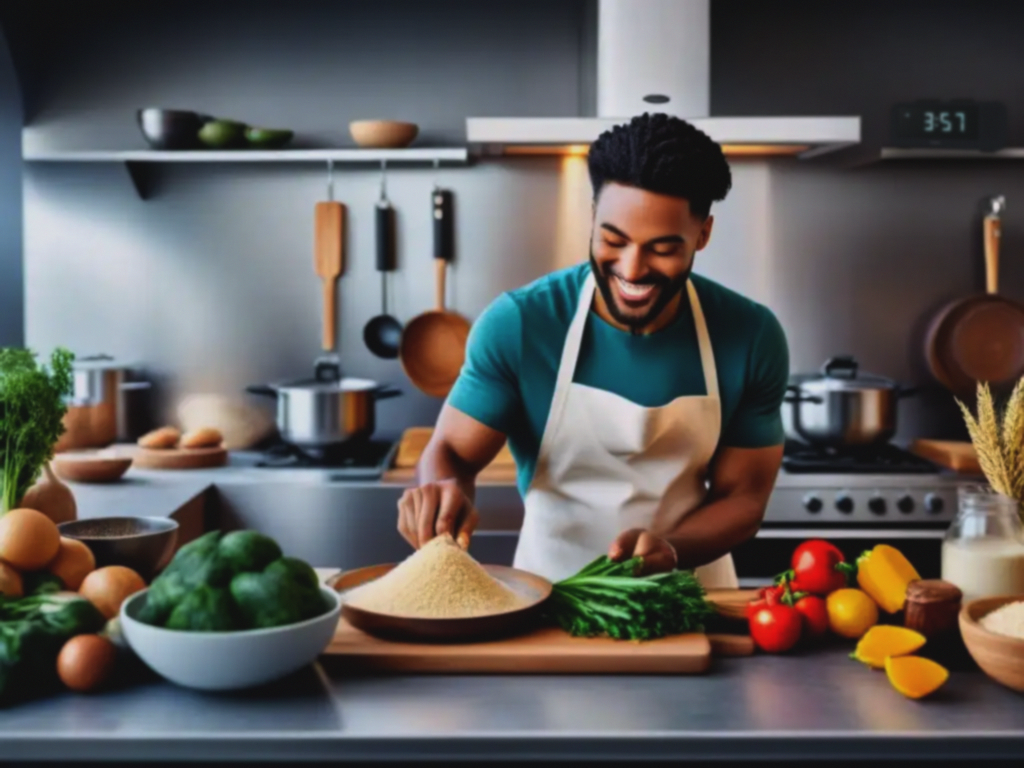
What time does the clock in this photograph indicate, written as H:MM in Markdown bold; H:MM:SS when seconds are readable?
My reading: **3:57**
